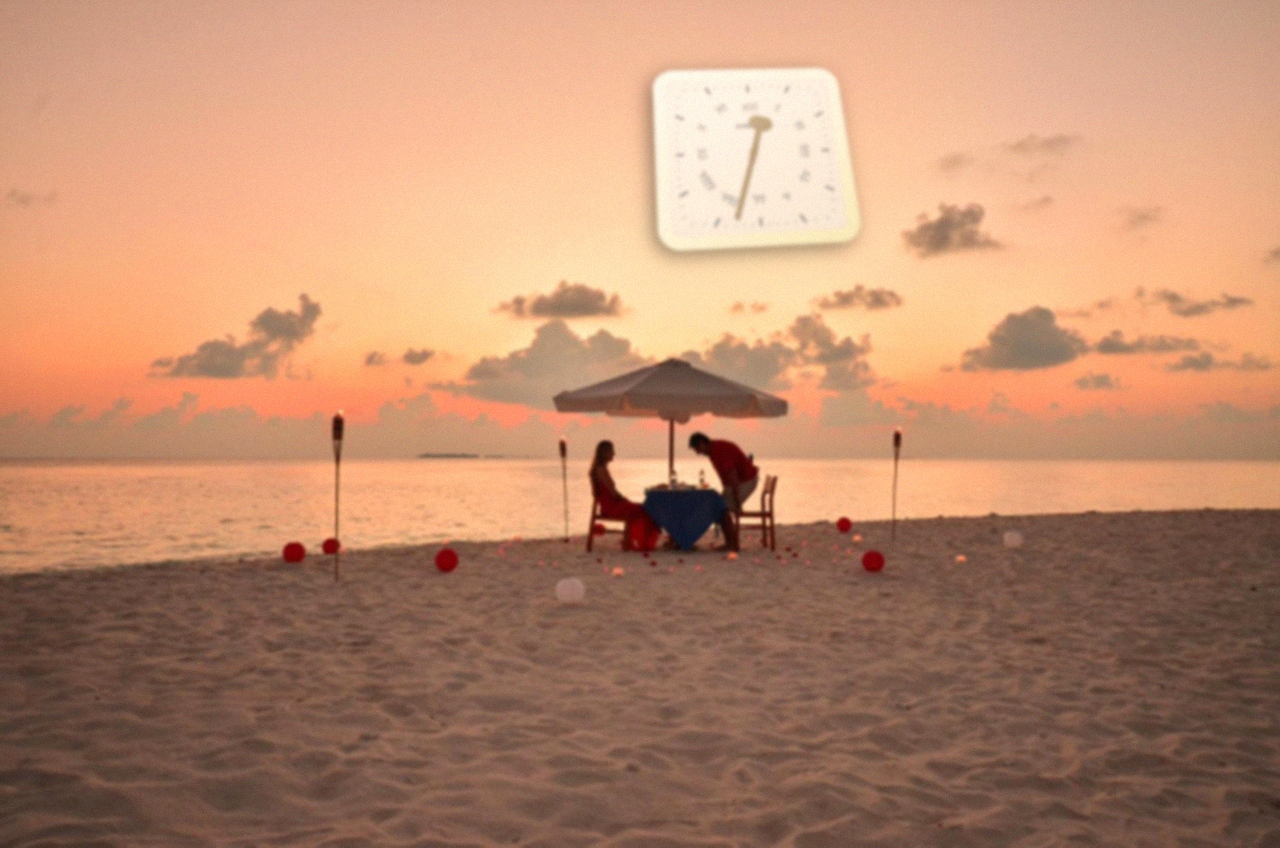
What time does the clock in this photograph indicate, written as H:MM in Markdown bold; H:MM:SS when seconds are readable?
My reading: **12:33**
